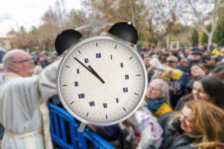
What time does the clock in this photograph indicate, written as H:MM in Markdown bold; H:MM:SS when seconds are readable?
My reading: **10:53**
